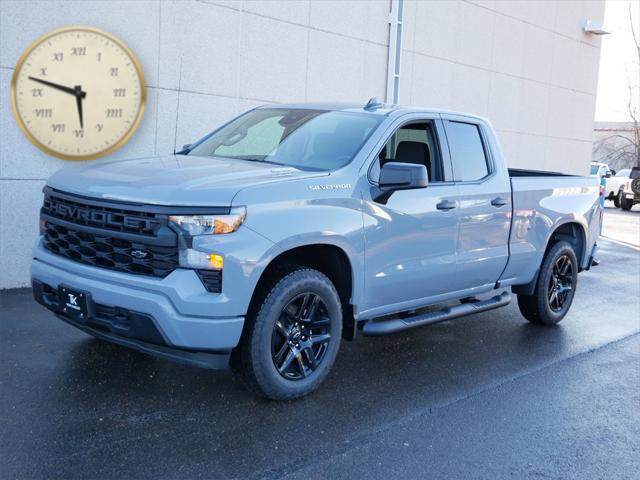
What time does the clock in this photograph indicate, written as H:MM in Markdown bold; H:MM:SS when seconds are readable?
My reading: **5:48**
